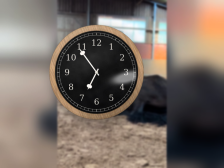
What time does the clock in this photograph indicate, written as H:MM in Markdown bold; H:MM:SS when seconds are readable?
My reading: **6:54**
